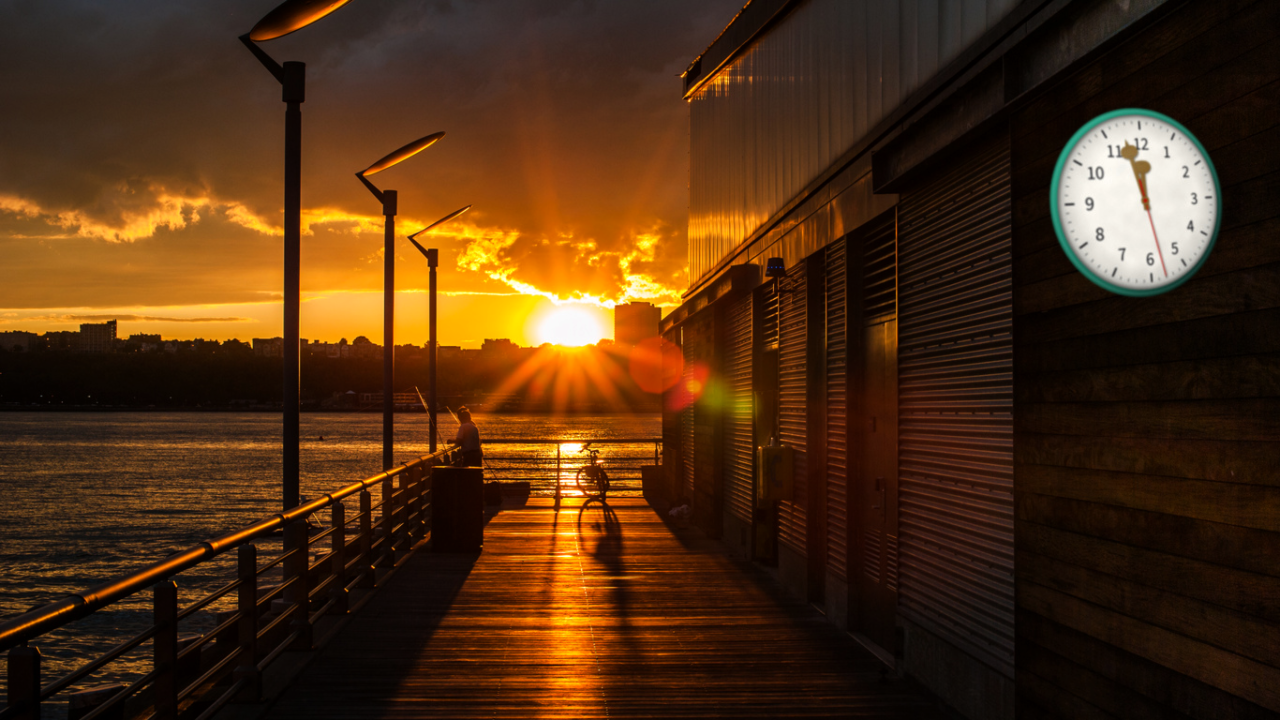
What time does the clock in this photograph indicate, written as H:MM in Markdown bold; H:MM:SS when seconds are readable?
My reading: **11:57:28**
